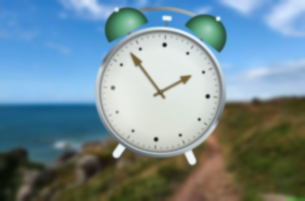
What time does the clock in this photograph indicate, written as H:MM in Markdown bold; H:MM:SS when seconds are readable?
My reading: **1:53**
